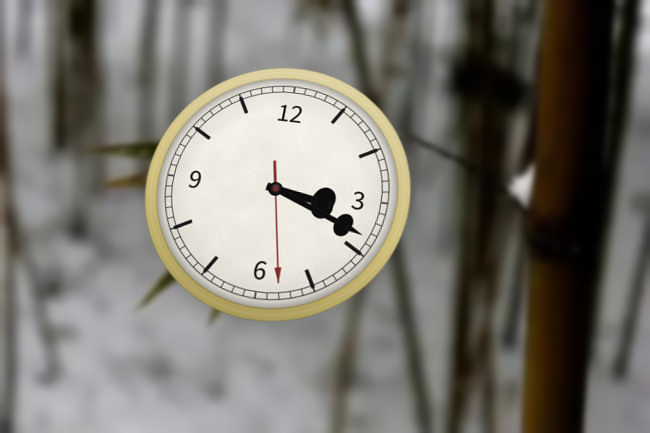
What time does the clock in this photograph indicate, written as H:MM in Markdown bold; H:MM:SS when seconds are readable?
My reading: **3:18:28**
